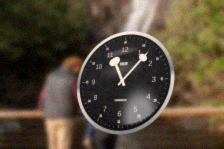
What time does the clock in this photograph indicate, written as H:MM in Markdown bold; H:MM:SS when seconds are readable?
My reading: **11:07**
